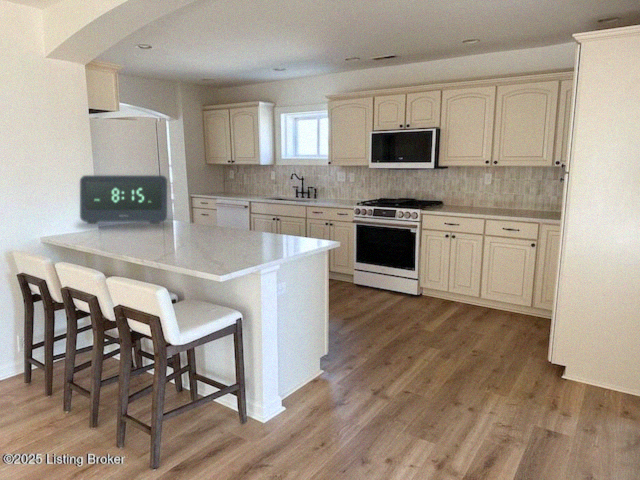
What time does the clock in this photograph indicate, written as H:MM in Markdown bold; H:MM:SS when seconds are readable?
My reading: **8:15**
